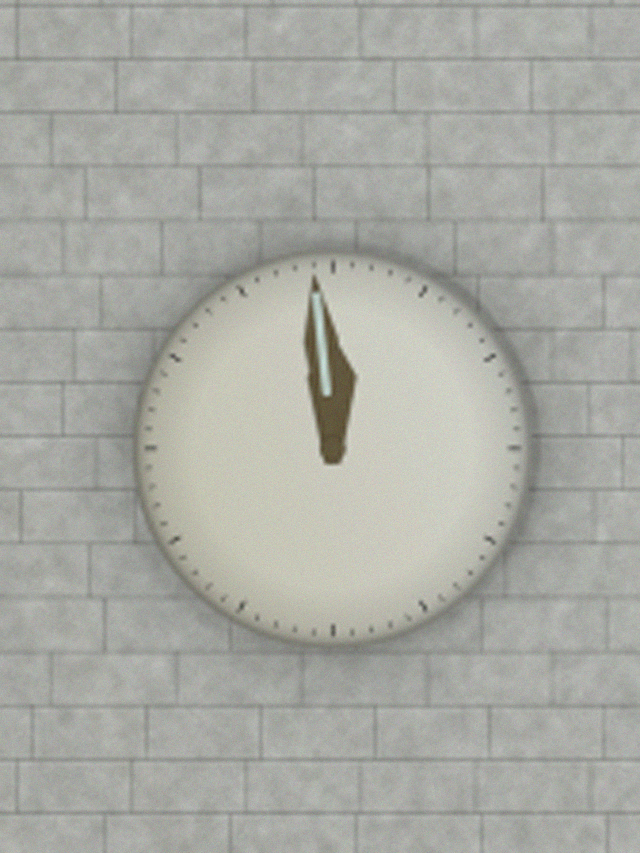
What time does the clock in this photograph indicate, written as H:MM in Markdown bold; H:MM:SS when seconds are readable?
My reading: **11:59**
